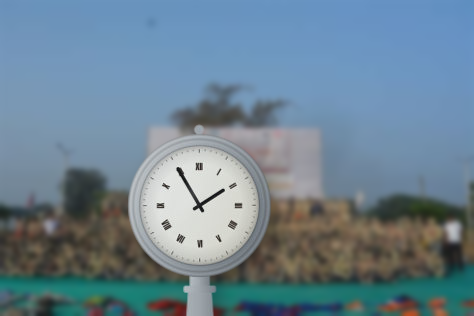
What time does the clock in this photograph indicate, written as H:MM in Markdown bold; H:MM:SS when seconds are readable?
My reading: **1:55**
